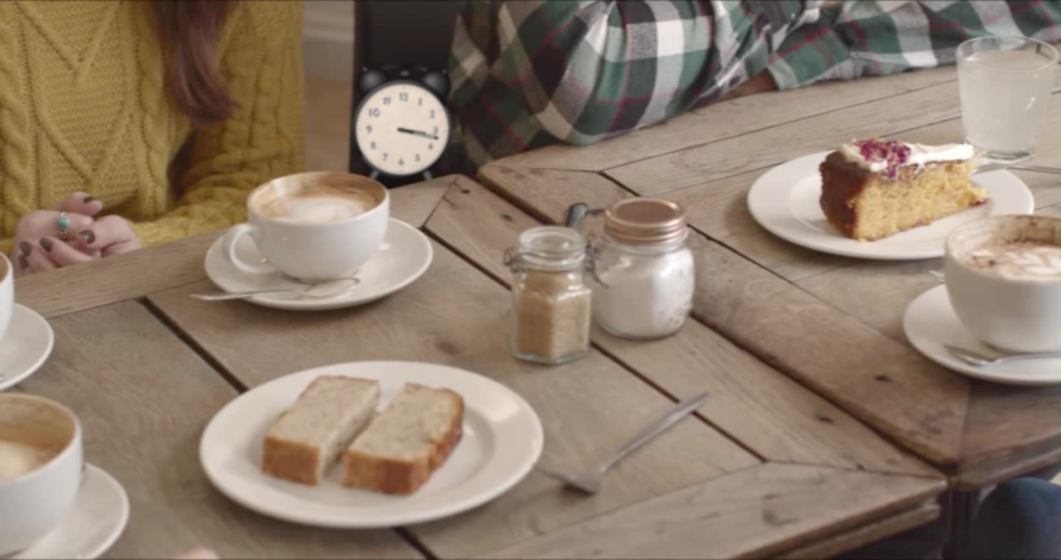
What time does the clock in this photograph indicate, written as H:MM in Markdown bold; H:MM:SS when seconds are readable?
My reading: **3:17**
